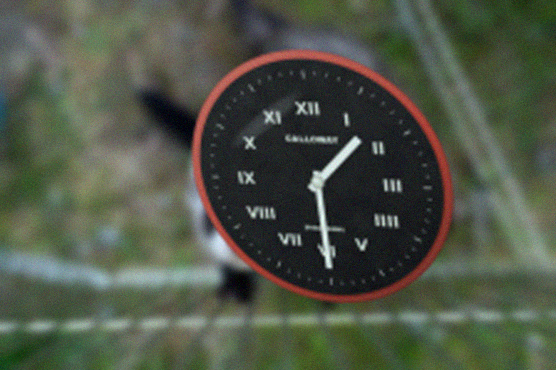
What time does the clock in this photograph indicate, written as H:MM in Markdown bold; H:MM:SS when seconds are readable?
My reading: **1:30**
